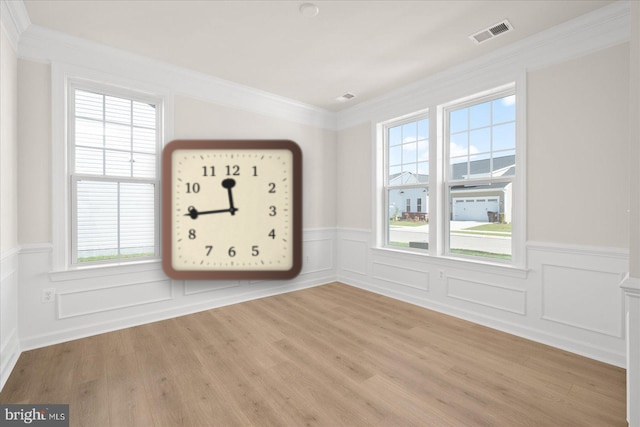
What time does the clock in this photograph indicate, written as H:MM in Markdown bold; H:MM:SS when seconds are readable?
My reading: **11:44**
